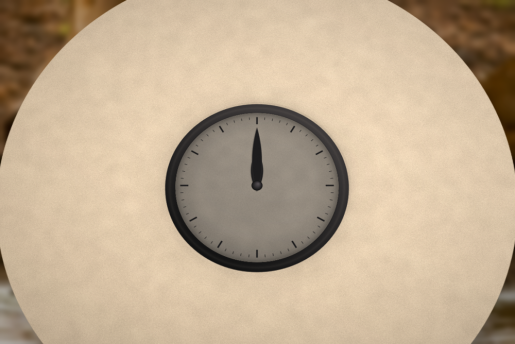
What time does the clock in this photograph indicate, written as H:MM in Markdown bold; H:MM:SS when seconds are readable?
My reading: **12:00**
